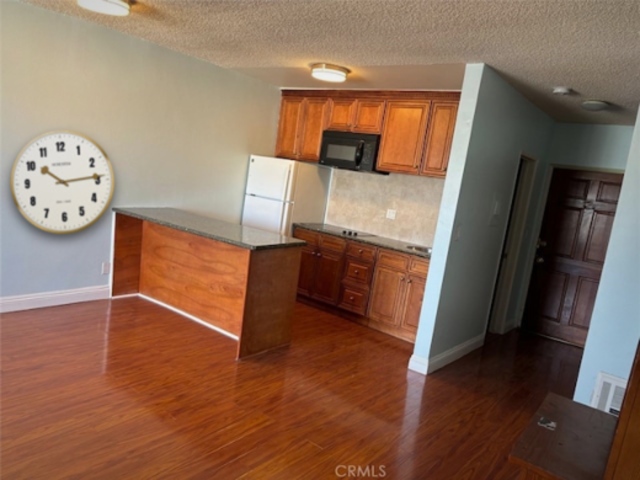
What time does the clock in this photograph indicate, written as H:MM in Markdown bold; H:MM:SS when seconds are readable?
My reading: **10:14**
